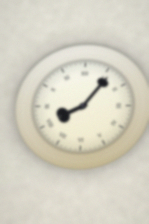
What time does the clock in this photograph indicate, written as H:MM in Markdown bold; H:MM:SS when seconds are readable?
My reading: **8:06**
